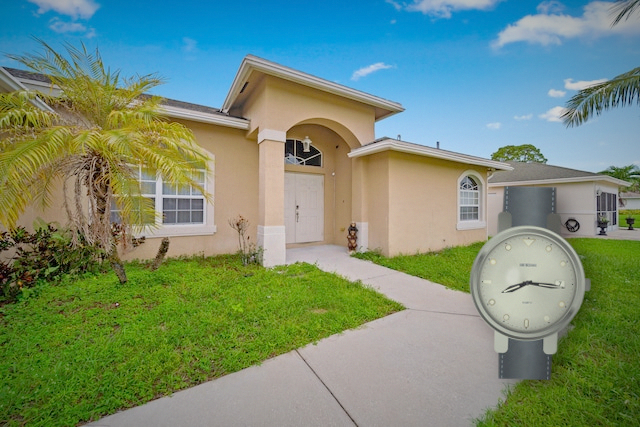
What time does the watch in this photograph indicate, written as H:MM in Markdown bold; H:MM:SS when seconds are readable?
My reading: **8:16**
